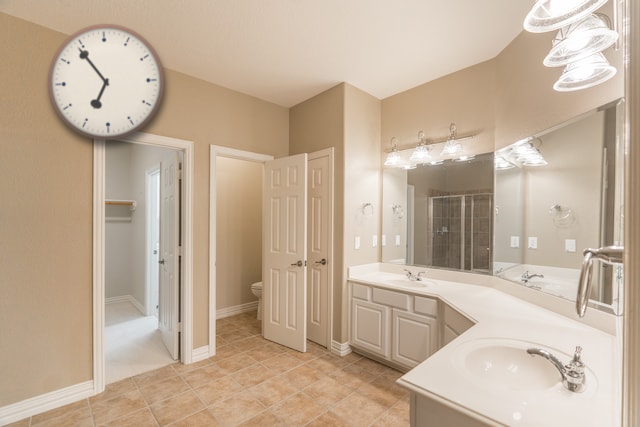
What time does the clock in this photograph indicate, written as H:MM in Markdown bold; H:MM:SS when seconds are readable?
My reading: **6:54**
